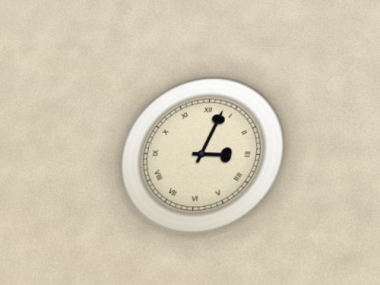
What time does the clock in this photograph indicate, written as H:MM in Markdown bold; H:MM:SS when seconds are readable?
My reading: **3:03**
